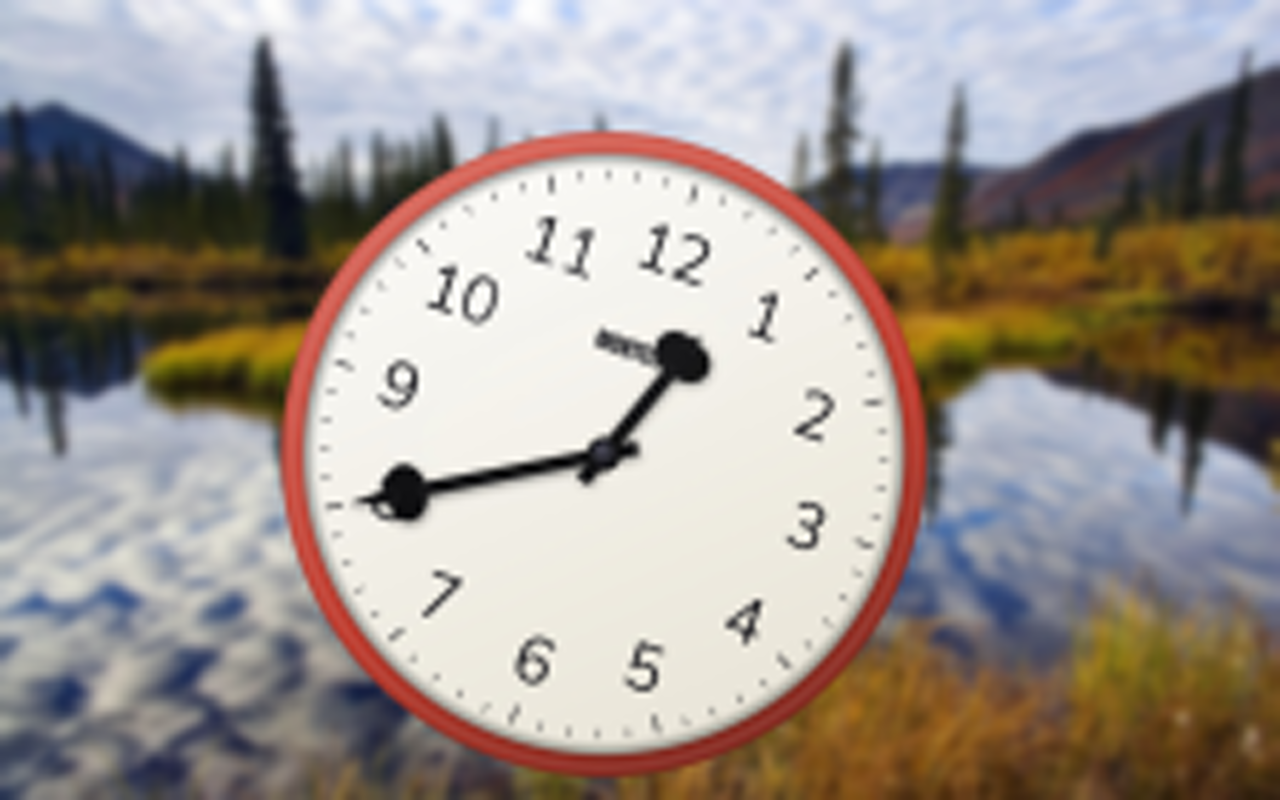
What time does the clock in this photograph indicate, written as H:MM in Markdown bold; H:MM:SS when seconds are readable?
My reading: **12:40**
